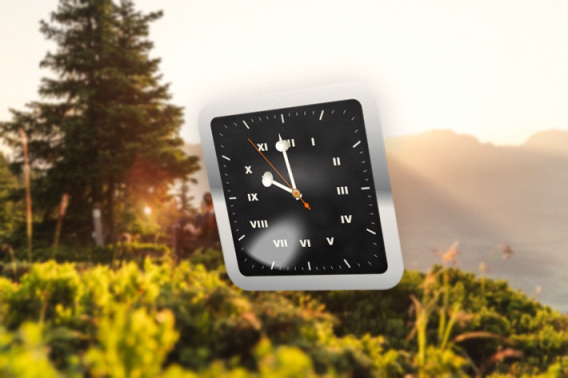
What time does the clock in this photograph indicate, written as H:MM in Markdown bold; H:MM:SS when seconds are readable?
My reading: **9:58:54**
